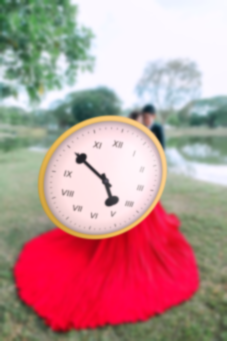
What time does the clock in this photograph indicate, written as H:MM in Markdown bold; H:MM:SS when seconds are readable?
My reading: **4:50**
